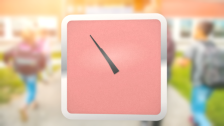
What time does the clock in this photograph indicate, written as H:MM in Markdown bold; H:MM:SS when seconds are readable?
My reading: **10:54**
